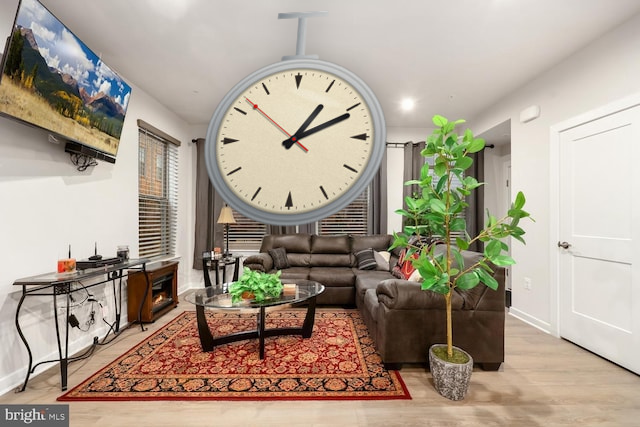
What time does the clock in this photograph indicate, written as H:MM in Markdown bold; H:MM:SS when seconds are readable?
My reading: **1:10:52**
